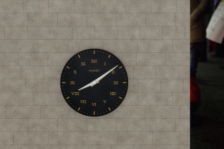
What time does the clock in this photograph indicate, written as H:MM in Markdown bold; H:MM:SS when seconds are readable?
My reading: **8:09**
